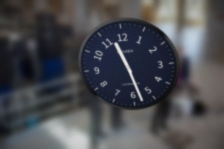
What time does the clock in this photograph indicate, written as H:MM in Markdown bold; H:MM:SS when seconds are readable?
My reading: **11:28**
